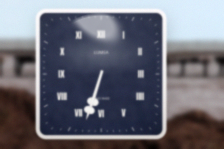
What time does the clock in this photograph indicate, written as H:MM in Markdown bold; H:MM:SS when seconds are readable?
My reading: **6:33**
